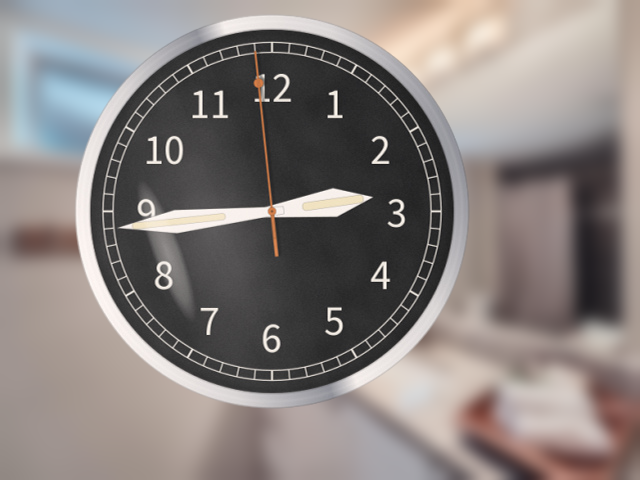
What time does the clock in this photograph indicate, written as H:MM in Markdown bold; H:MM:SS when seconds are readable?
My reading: **2:43:59**
